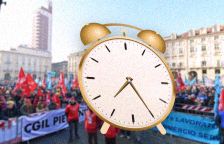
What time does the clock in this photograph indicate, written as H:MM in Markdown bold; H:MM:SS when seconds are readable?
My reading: **7:25**
